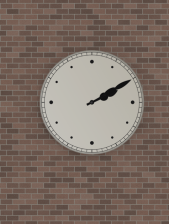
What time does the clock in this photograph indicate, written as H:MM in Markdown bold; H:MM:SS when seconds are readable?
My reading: **2:10**
